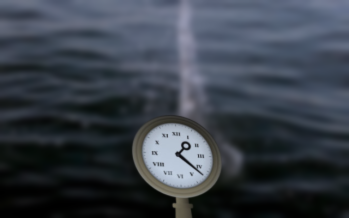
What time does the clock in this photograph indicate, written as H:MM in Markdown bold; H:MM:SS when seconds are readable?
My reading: **1:22**
